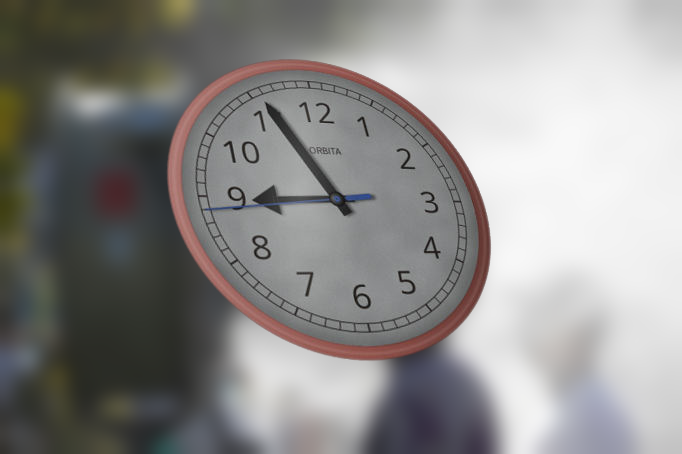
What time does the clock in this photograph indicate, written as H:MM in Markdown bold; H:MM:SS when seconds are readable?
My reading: **8:55:44**
